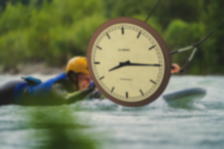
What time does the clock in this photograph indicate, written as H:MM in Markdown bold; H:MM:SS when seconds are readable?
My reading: **8:15**
